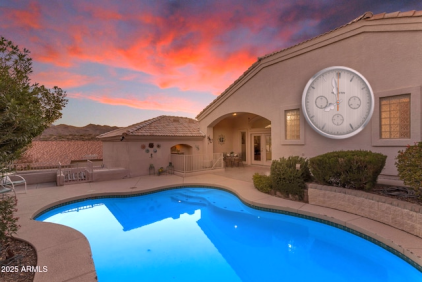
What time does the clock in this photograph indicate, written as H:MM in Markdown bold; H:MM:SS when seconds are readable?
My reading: **7:58**
